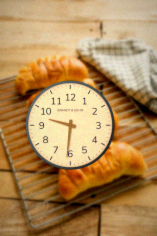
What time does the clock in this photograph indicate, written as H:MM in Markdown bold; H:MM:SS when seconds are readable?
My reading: **9:31**
